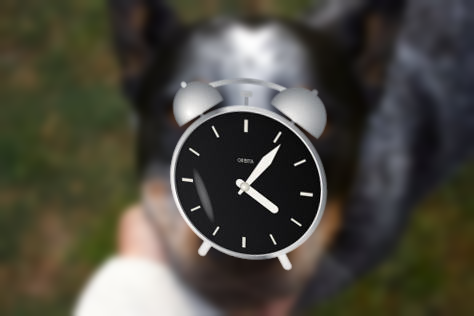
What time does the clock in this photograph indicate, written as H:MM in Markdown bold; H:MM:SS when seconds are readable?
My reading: **4:06**
